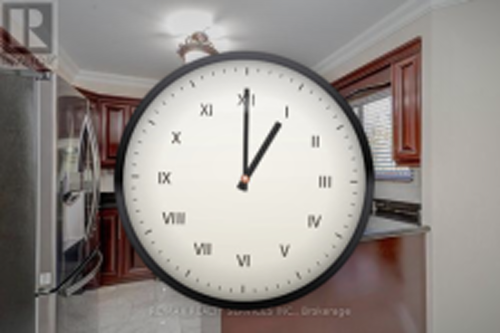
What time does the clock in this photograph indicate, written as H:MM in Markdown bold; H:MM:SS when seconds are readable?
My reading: **1:00**
